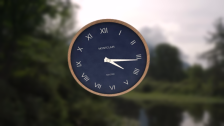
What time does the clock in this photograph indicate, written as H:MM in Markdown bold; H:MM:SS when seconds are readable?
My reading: **4:16**
